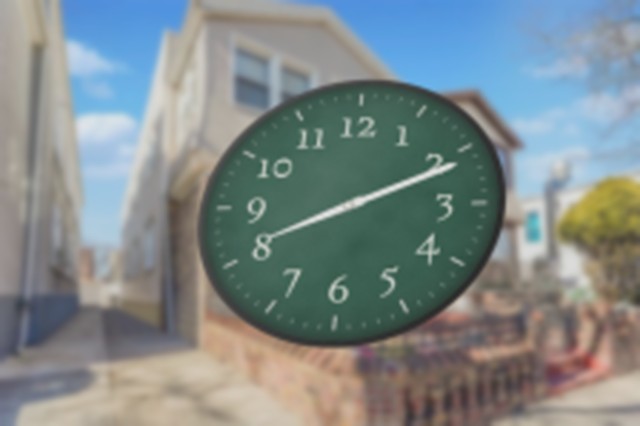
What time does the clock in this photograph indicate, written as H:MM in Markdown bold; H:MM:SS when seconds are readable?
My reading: **8:11**
